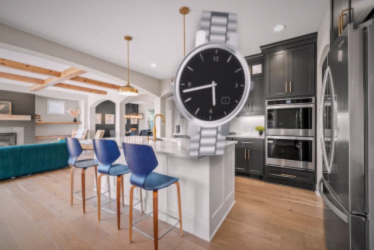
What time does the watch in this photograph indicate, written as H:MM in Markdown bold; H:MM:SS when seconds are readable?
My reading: **5:43**
